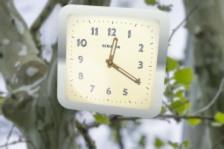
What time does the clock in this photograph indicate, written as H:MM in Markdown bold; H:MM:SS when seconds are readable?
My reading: **12:20**
